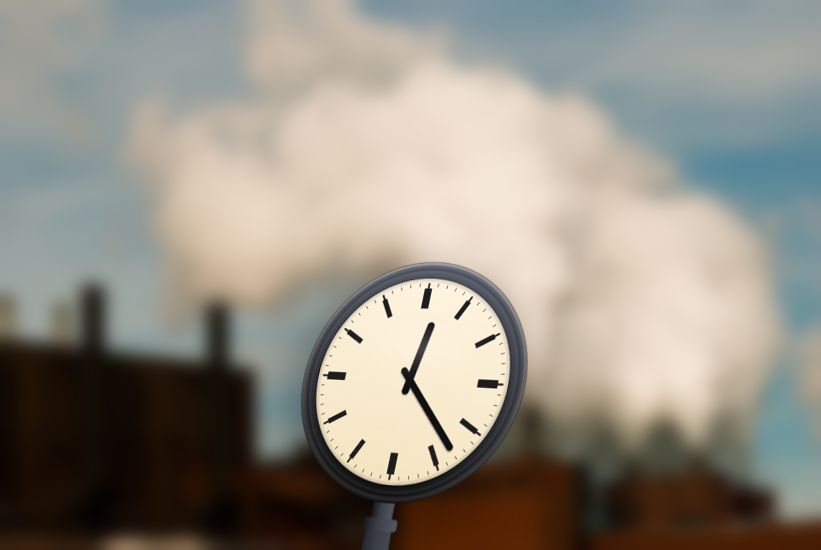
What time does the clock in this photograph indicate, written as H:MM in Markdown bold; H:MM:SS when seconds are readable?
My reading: **12:23**
